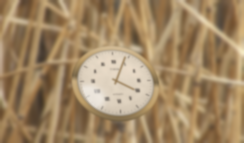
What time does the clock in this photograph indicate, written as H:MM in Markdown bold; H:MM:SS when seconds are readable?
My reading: **4:04**
